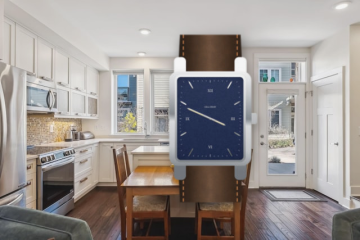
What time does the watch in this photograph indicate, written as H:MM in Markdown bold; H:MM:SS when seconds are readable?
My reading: **3:49**
